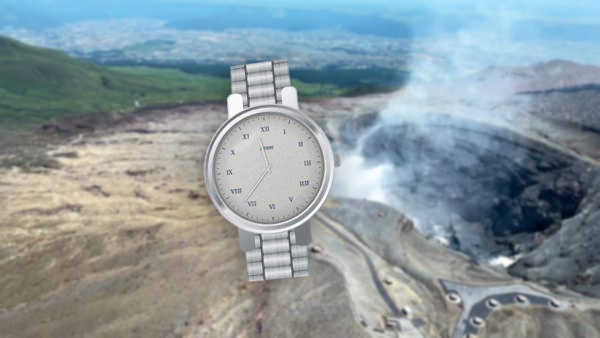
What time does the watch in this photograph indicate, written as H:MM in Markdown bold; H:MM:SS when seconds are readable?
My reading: **11:37**
